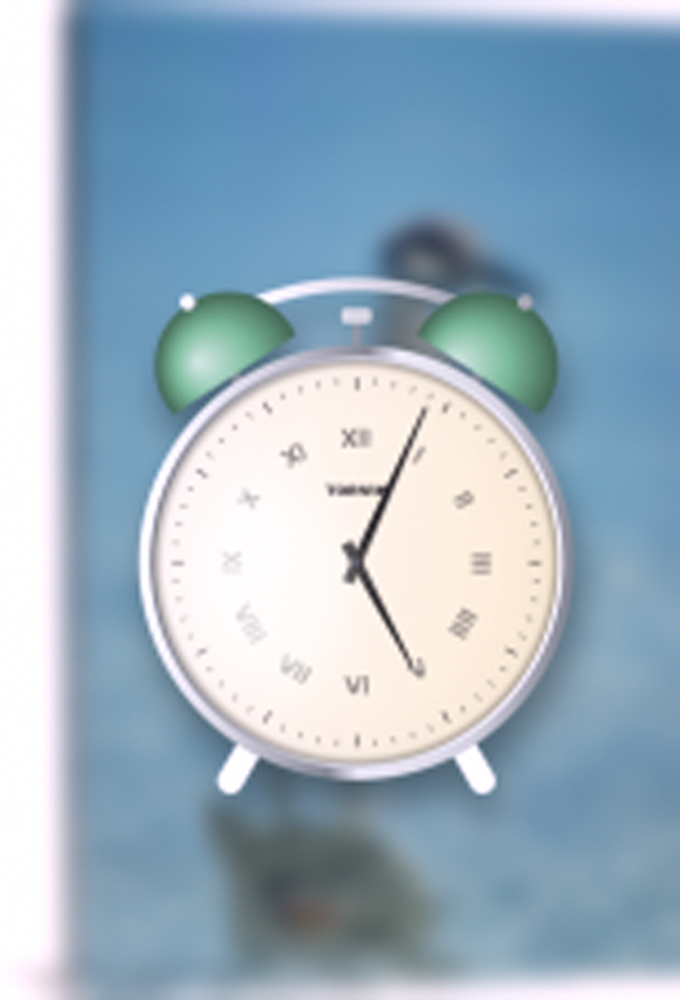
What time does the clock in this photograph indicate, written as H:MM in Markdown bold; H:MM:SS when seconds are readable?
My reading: **5:04**
